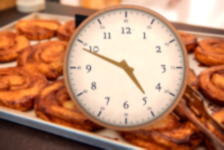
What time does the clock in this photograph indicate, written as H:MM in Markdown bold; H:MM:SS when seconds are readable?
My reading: **4:49**
